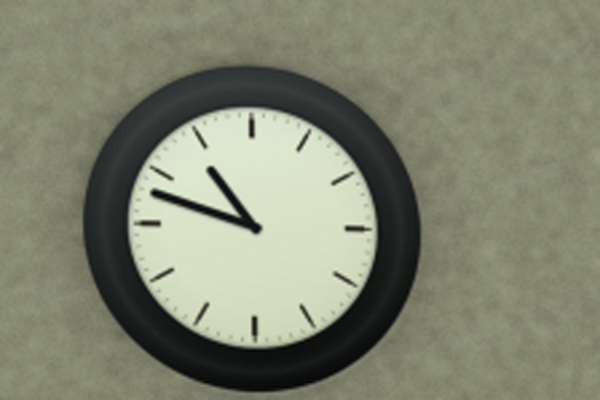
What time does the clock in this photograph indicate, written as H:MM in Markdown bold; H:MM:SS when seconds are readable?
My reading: **10:48**
